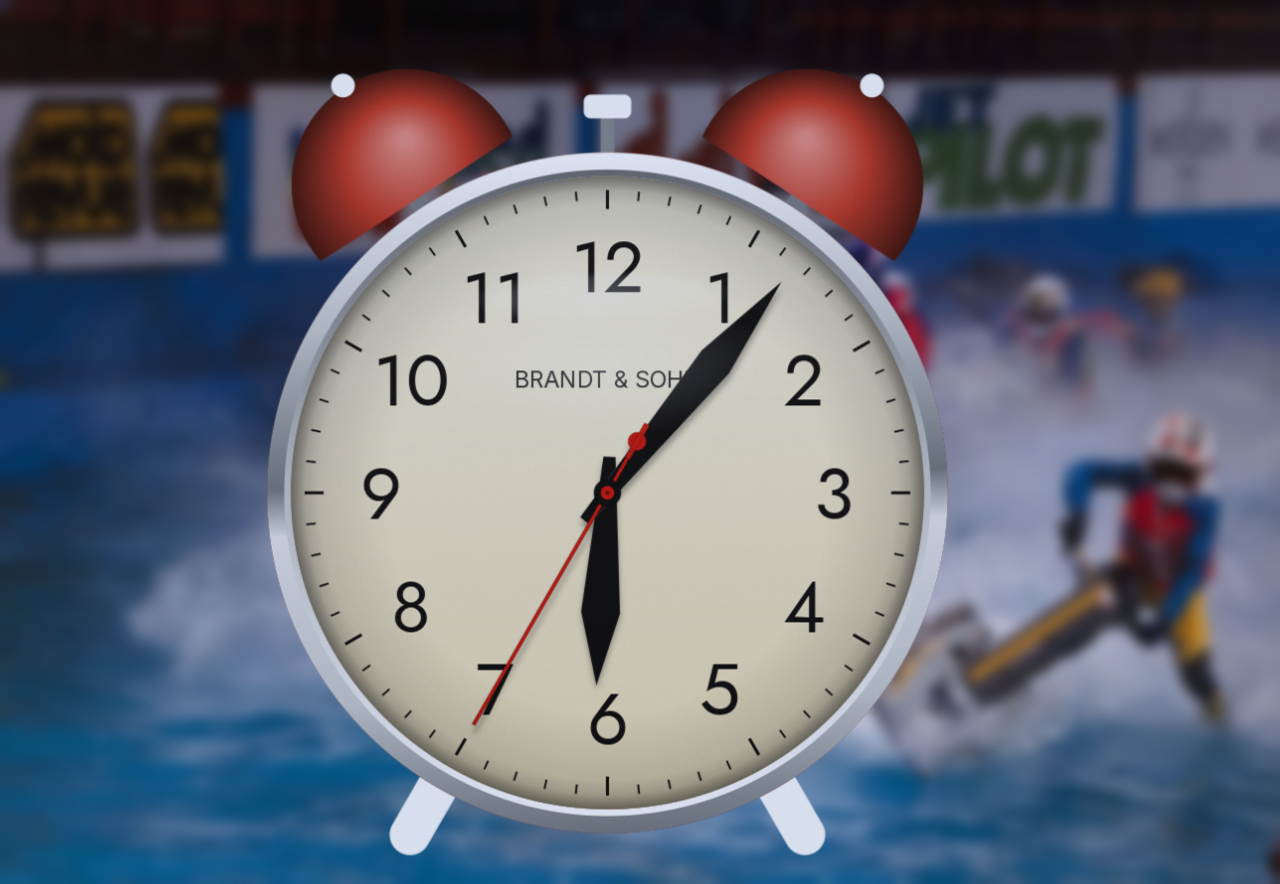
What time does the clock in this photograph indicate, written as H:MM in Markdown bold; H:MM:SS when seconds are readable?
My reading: **6:06:35**
